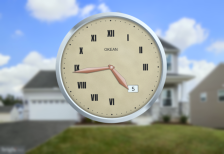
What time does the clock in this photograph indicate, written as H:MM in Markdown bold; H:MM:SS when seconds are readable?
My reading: **4:44**
